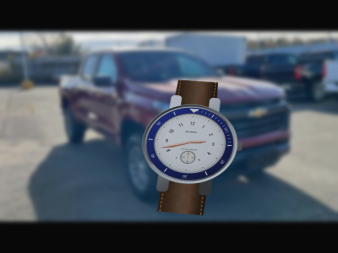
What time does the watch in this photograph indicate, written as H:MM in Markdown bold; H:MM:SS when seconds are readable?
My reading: **2:42**
